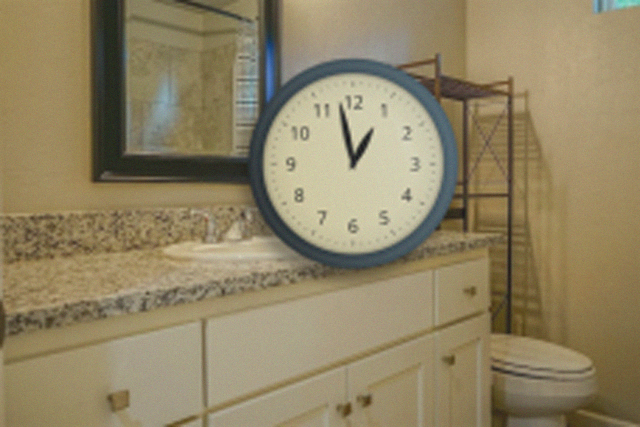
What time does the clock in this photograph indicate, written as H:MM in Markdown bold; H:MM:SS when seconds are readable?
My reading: **12:58**
